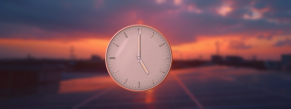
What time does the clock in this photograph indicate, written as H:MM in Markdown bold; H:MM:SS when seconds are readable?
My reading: **5:00**
